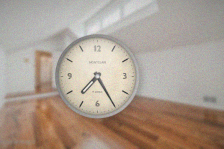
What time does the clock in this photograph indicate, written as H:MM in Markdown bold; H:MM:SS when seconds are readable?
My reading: **7:25**
